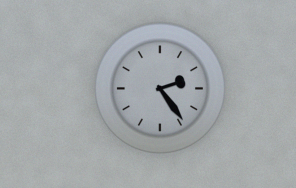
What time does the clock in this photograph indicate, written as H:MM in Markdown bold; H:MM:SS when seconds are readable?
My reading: **2:24**
